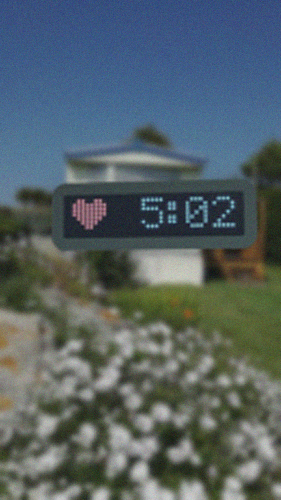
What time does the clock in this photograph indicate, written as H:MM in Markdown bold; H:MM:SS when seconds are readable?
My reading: **5:02**
